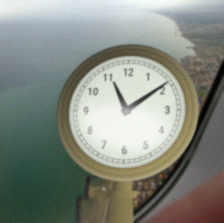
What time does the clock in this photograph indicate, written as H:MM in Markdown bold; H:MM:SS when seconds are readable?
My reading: **11:09**
